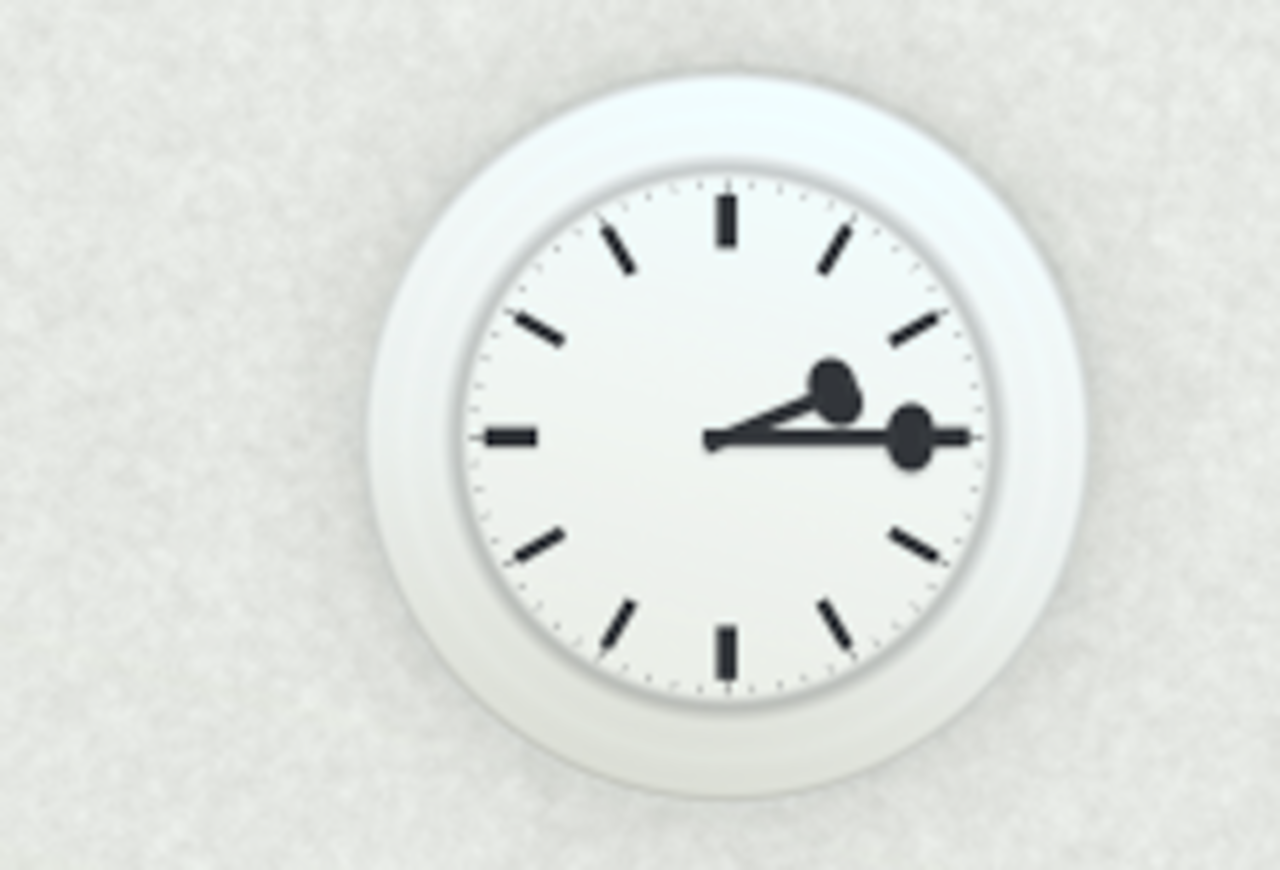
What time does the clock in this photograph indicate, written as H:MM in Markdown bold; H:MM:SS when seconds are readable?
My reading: **2:15**
